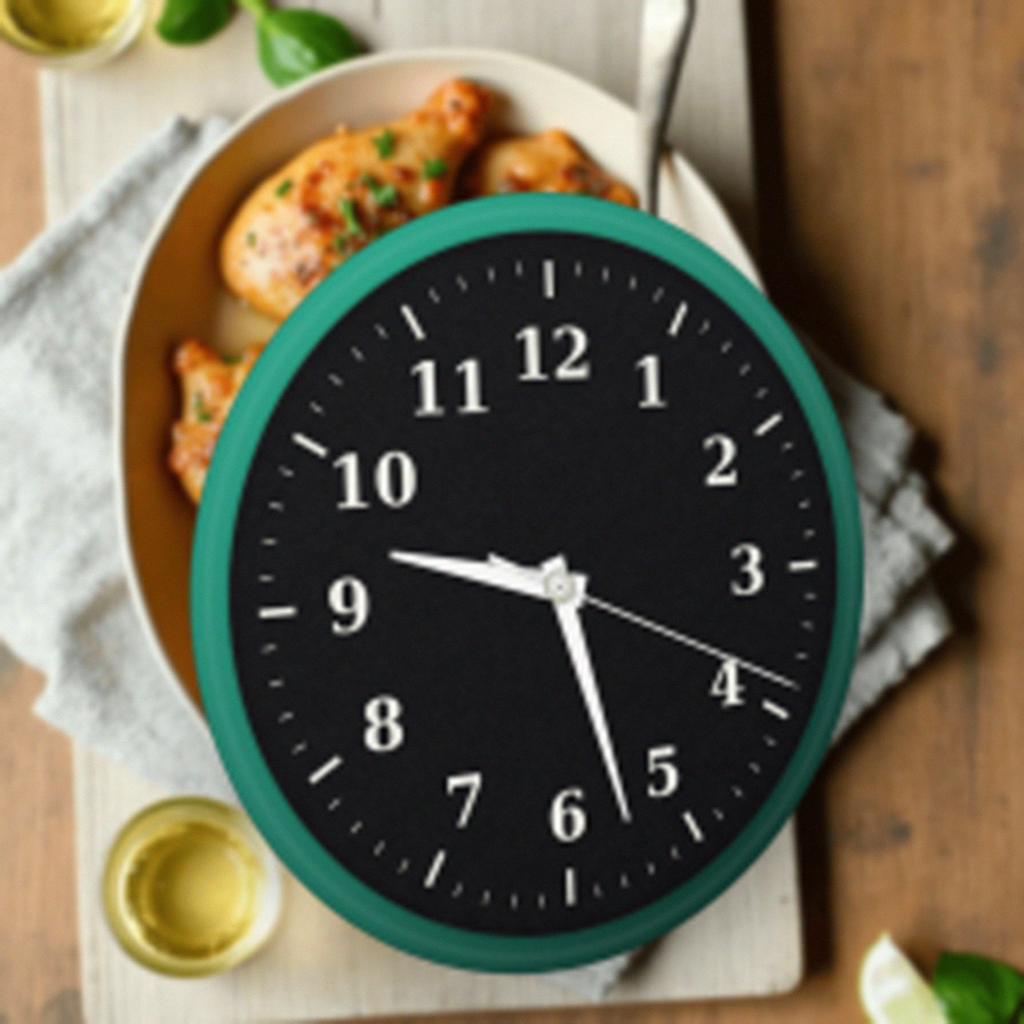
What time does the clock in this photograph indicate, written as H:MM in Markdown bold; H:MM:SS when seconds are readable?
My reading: **9:27:19**
